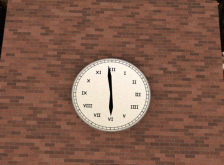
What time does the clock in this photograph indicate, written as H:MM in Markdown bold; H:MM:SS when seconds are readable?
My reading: **5:59**
